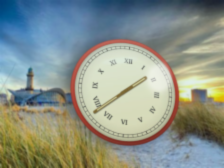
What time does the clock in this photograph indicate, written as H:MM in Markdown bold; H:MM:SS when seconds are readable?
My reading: **1:38**
